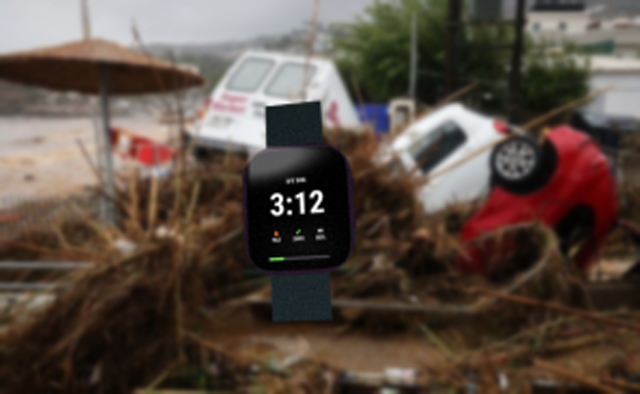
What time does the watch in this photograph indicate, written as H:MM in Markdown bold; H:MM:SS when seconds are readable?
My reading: **3:12**
